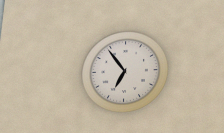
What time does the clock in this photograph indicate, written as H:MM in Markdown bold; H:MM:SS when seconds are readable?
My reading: **6:54**
